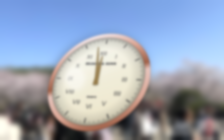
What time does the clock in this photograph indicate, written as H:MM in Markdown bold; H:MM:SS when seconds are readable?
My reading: **11:58**
